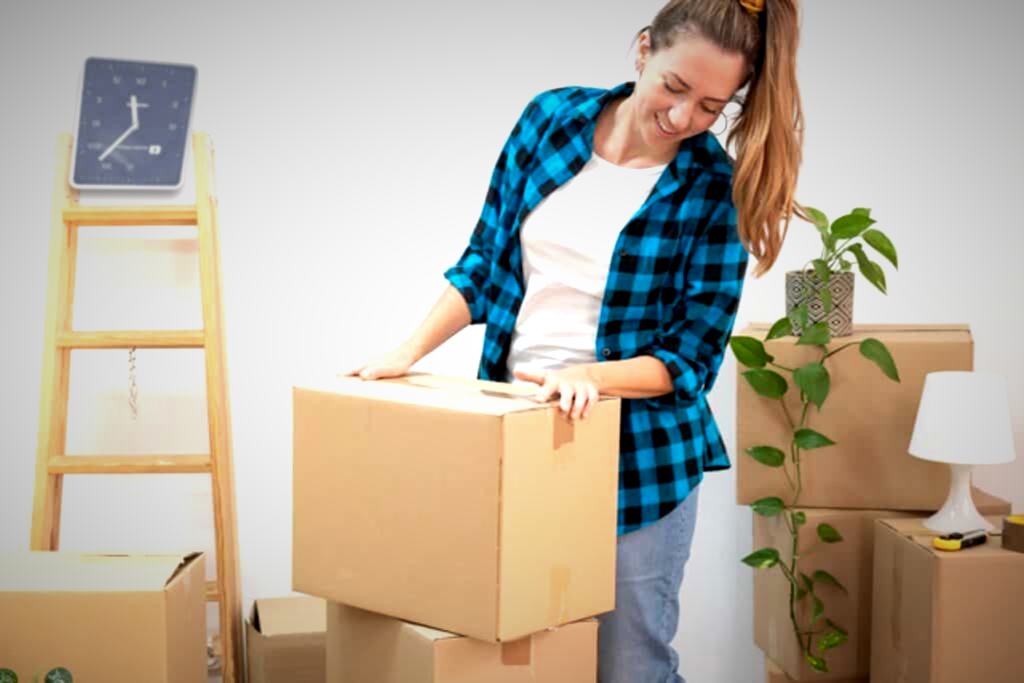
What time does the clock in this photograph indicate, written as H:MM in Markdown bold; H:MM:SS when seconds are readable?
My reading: **11:37**
